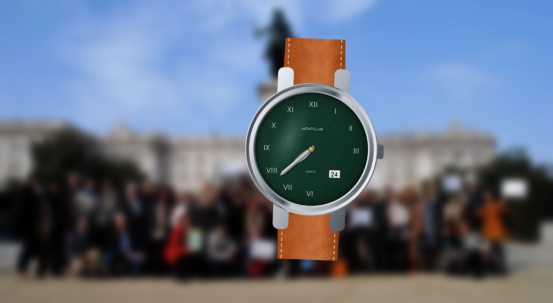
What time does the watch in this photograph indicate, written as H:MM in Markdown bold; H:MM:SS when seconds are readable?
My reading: **7:38**
